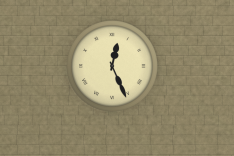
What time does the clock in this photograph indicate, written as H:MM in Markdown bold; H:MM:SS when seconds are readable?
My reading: **12:26**
